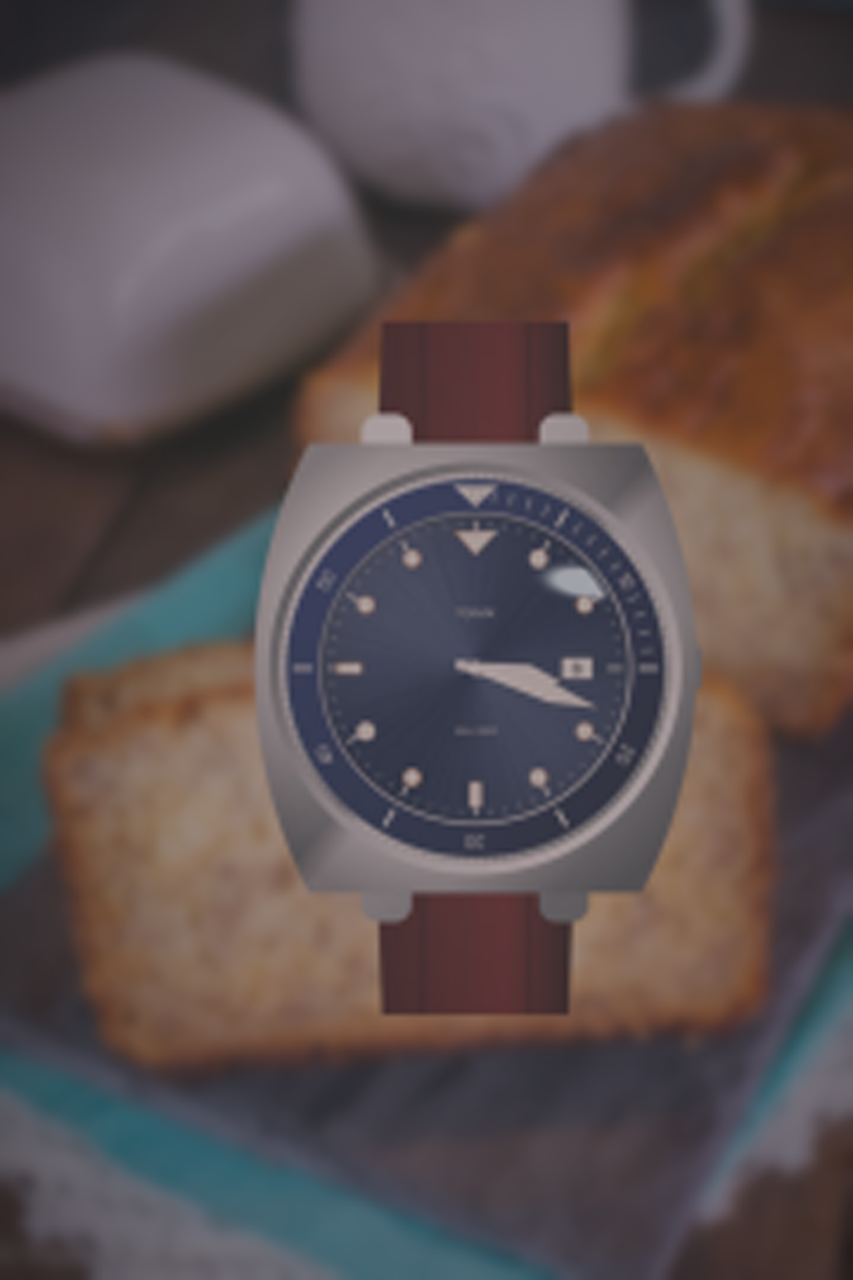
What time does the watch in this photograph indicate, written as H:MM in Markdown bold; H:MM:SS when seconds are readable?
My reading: **3:18**
